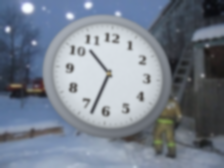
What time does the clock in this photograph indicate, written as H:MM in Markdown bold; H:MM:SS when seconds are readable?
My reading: **10:33**
